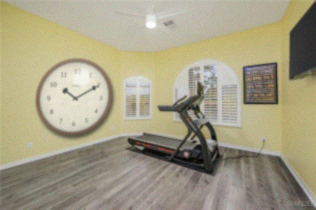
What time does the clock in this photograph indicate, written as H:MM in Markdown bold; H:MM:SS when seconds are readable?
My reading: **10:10**
